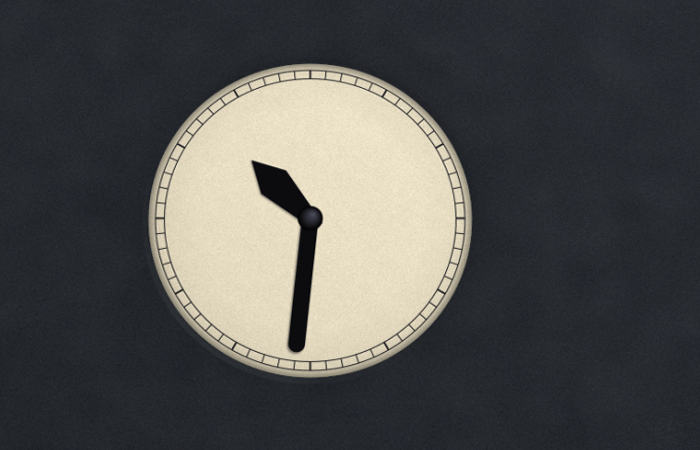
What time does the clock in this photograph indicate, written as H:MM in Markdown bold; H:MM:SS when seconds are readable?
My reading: **10:31**
